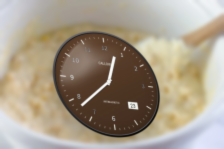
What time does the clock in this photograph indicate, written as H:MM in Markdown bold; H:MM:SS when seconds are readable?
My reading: **12:38**
